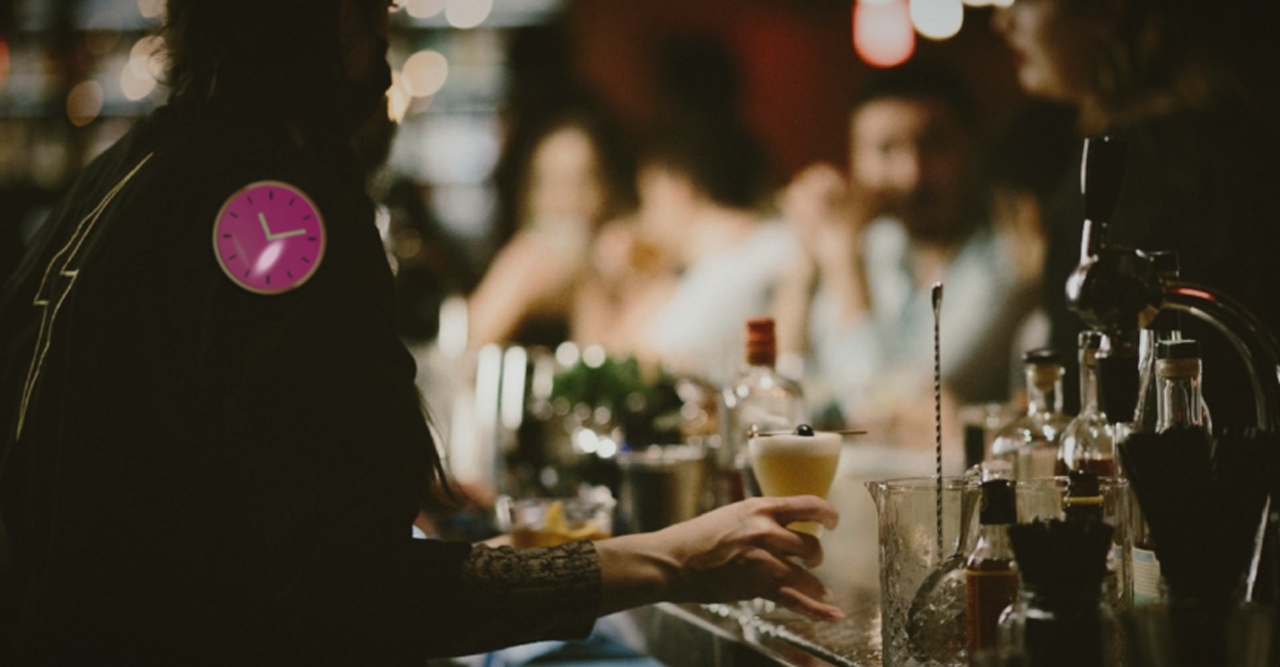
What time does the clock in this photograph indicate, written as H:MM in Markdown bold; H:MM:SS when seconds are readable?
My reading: **11:13**
